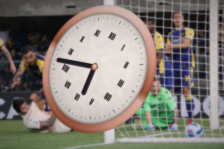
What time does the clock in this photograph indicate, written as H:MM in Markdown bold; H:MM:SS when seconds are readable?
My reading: **5:42**
